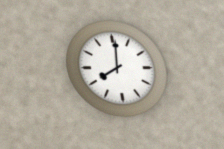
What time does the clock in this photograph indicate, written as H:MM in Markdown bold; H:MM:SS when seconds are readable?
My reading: **8:01**
